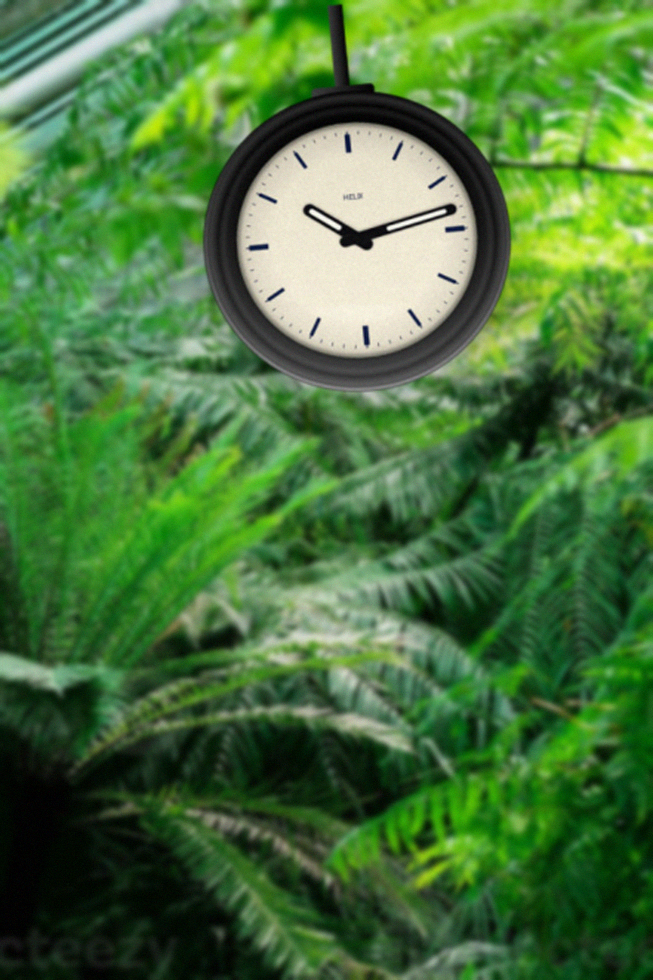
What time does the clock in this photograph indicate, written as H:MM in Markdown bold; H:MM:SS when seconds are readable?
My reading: **10:13**
